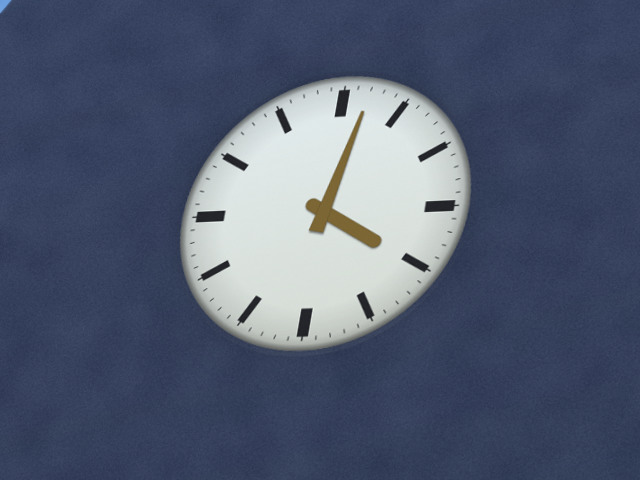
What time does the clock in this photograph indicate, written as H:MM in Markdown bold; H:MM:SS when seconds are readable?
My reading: **4:02**
